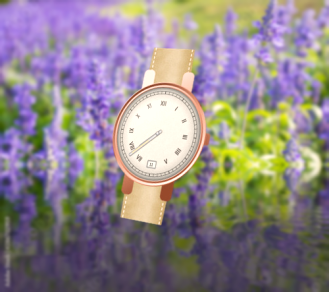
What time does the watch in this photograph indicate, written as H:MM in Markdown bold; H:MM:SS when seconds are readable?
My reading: **7:38**
